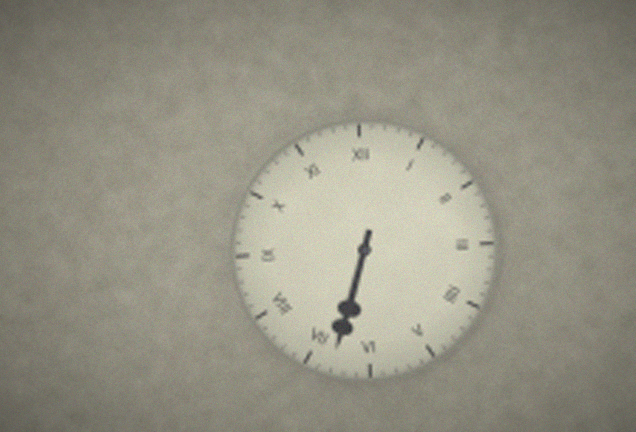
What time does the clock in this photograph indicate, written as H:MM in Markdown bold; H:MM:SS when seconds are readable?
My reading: **6:33**
